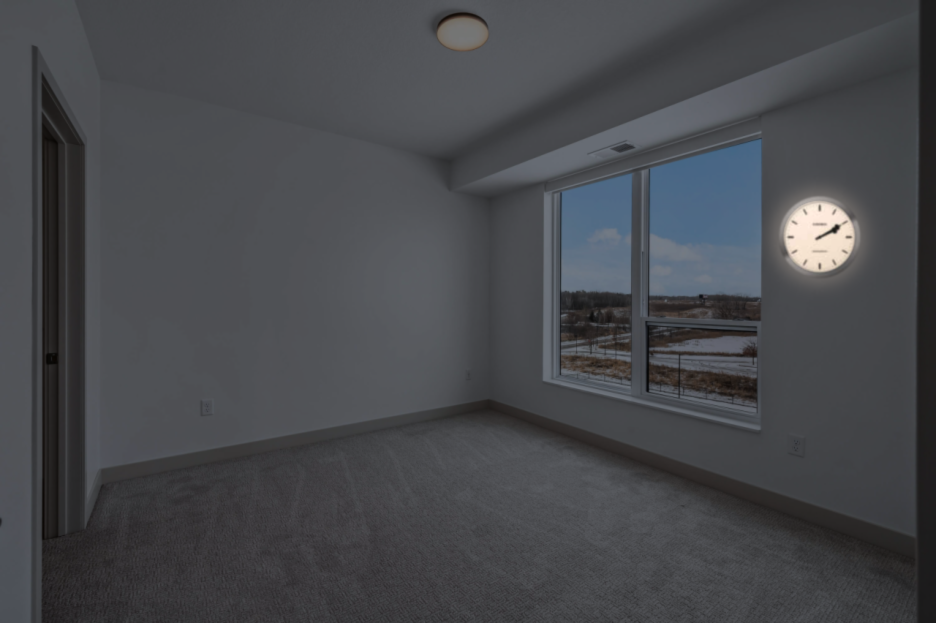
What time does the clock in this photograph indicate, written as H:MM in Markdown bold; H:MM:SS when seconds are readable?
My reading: **2:10**
